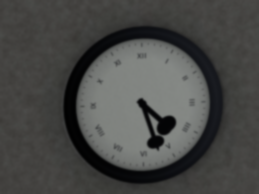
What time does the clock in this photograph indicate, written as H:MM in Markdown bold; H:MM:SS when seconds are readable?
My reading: **4:27**
